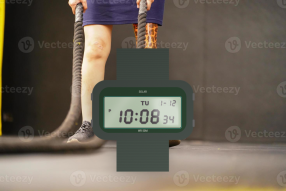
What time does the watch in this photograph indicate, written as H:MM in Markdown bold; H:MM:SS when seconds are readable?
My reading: **10:08:34**
